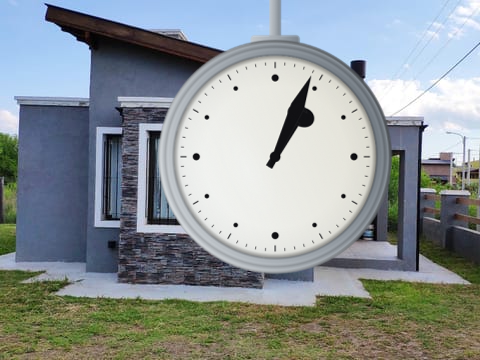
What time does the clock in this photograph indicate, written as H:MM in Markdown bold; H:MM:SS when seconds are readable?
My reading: **1:04**
